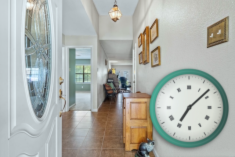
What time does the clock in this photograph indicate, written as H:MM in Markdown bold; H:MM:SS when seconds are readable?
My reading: **7:08**
